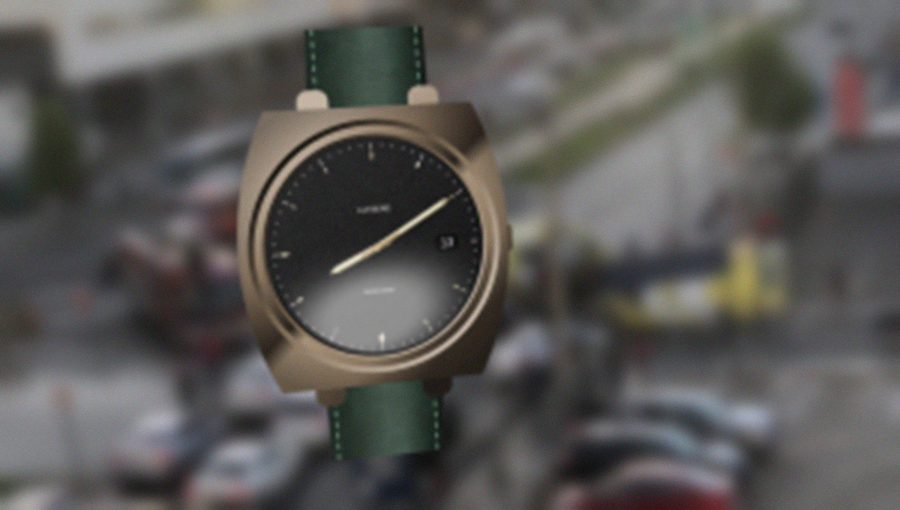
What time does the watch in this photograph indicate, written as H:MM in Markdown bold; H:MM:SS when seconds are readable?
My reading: **8:10**
